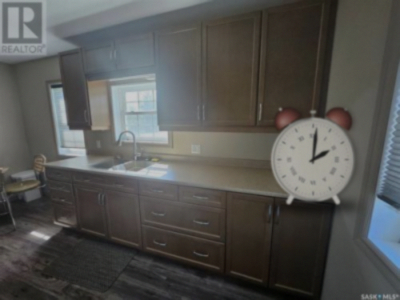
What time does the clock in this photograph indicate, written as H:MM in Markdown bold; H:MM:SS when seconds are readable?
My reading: **2:01**
